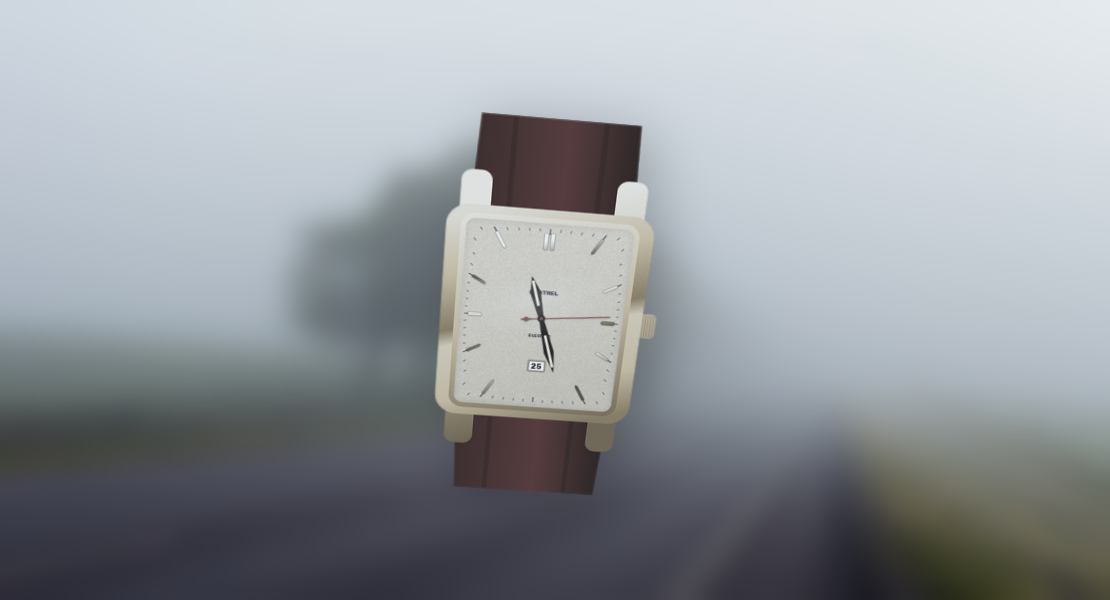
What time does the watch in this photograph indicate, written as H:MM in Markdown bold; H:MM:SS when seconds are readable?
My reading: **11:27:14**
